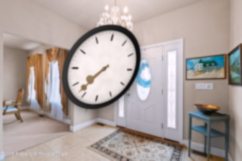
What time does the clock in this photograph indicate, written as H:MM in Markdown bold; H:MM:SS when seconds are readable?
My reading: **7:37**
